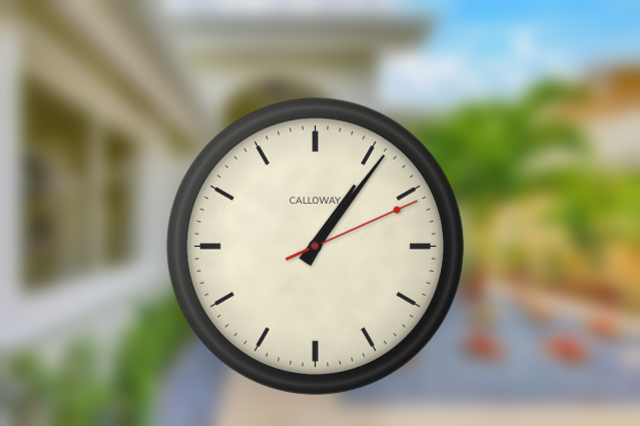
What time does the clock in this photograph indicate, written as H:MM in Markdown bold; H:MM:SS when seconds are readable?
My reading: **1:06:11**
